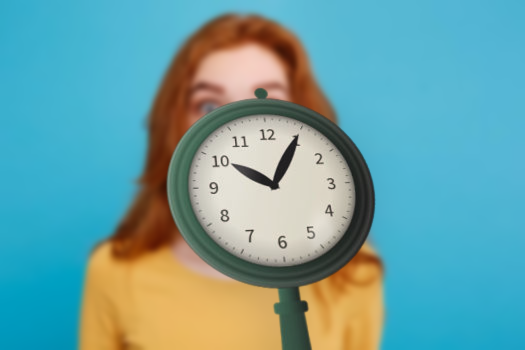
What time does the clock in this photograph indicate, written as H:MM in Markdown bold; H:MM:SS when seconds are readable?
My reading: **10:05**
